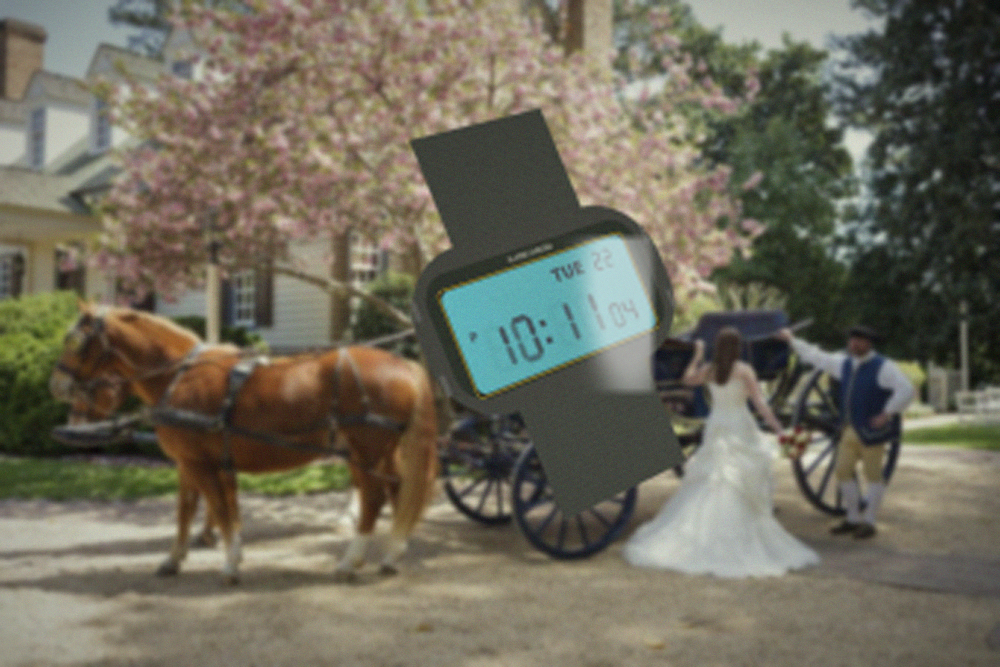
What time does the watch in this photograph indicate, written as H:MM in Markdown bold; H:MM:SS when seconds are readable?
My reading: **10:11:04**
